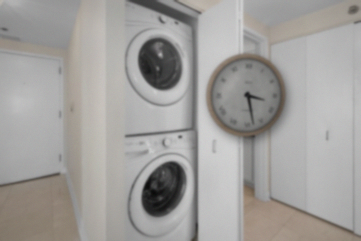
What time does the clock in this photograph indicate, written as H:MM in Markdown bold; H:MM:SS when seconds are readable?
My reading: **3:28**
